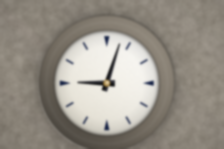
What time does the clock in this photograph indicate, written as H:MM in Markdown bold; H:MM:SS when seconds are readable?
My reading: **9:03**
